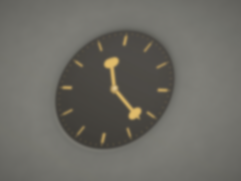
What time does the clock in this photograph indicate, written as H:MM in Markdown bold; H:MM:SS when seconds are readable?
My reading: **11:22**
